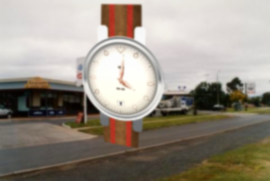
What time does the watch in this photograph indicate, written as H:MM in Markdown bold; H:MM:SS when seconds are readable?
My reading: **4:01**
